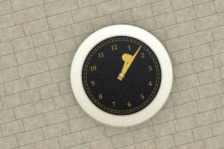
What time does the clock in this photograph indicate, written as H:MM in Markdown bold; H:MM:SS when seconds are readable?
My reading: **1:08**
